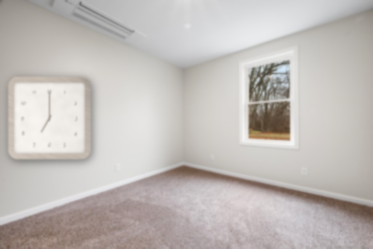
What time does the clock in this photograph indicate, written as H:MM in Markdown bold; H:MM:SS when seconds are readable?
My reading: **7:00**
